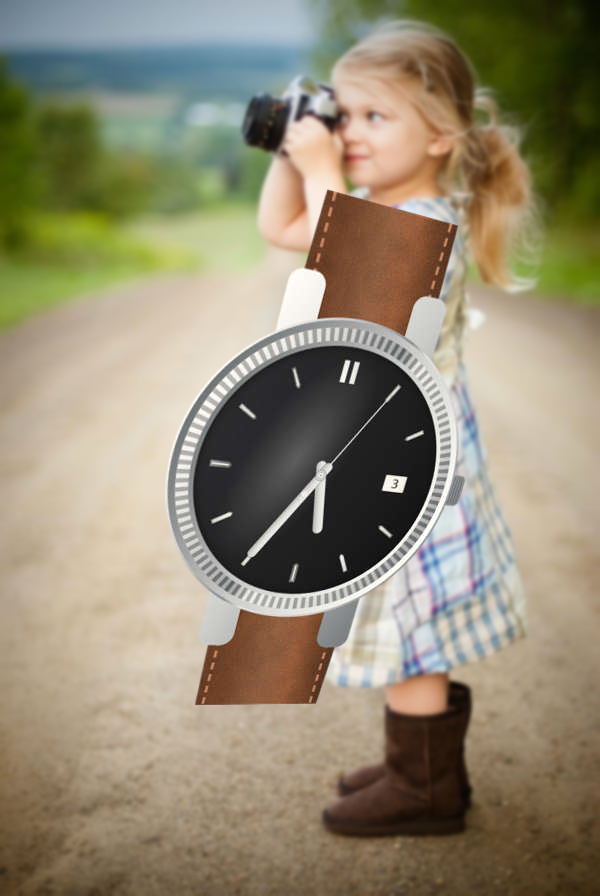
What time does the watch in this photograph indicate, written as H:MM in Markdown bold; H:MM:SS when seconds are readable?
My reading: **5:35:05**
